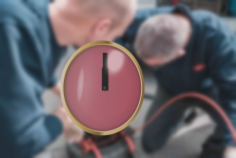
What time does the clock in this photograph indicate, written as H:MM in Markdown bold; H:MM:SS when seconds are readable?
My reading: **12:00**
